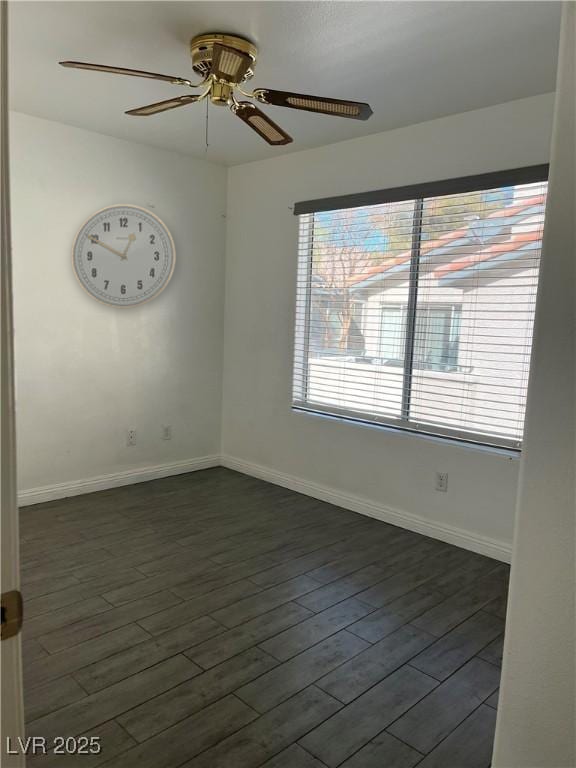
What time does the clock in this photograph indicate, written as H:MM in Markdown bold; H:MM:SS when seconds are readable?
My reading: **12:50**
